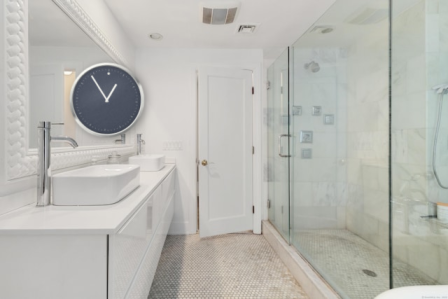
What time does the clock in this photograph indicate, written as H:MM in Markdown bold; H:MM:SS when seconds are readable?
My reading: **12:54**
